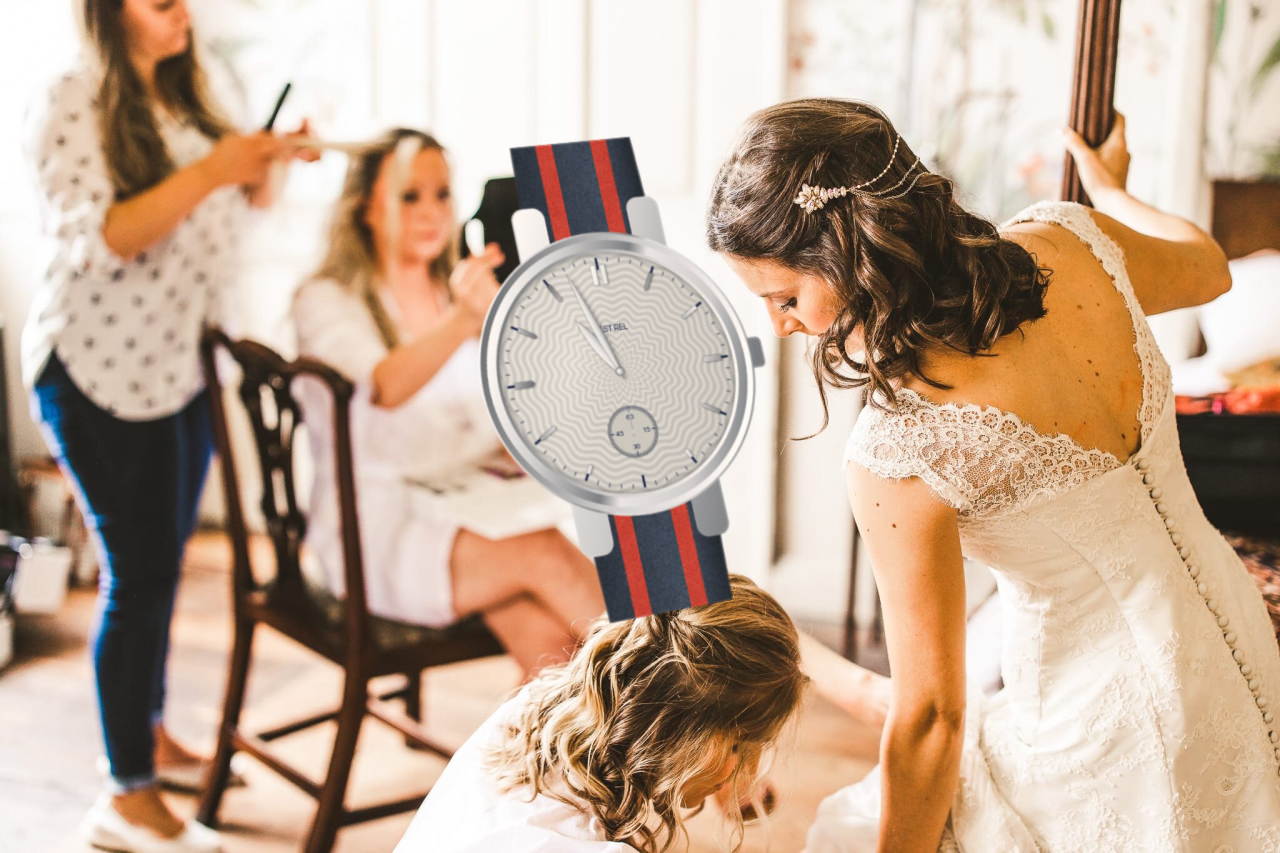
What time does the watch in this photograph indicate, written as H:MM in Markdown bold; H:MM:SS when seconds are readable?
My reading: **10:57**
